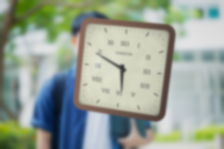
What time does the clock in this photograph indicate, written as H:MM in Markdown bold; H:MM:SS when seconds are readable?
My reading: **5:49**
